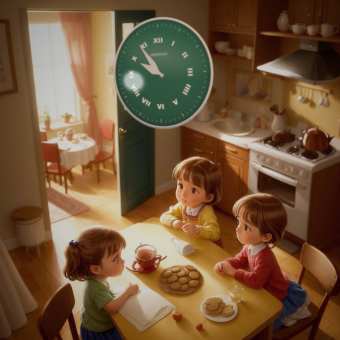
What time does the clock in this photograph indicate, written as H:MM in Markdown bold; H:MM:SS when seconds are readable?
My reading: **9:54**
